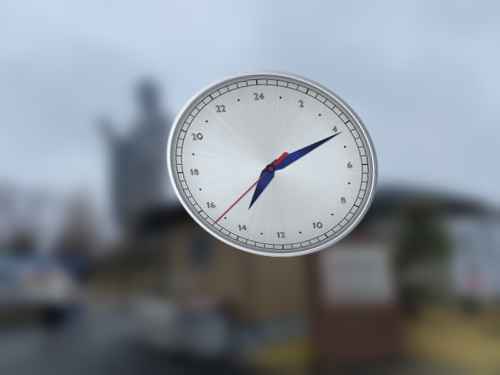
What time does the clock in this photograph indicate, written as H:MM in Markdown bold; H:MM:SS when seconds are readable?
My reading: **14:10:38**
